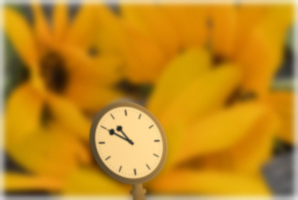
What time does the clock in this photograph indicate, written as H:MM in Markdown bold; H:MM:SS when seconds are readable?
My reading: **10:50**
